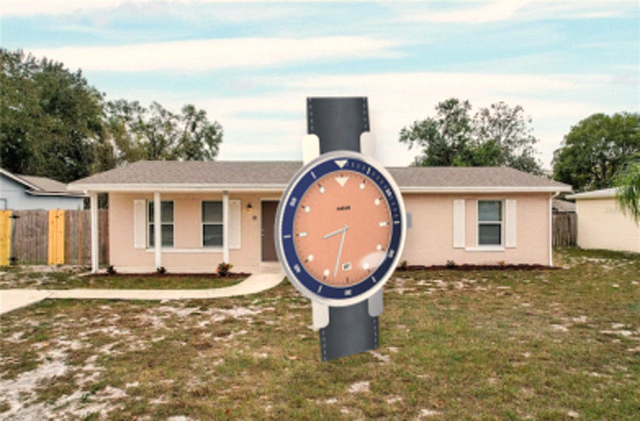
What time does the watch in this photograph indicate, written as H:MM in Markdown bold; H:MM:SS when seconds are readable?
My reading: **8:33**
